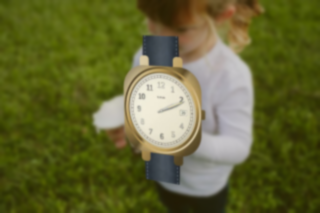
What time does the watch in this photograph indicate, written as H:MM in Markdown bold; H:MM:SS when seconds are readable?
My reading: **2:11**
